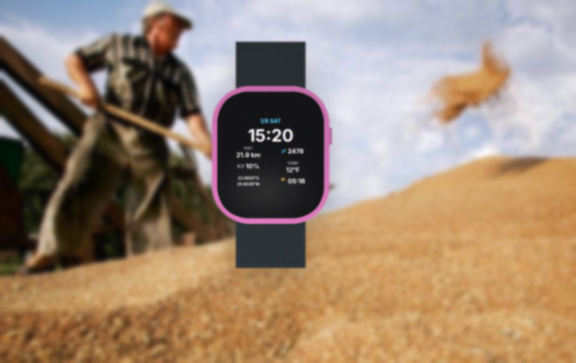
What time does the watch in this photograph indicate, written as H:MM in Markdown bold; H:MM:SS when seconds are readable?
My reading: **15:20**
